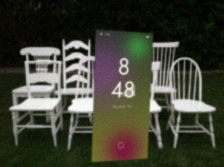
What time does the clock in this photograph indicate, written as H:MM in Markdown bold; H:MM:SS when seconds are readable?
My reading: **8:48**
